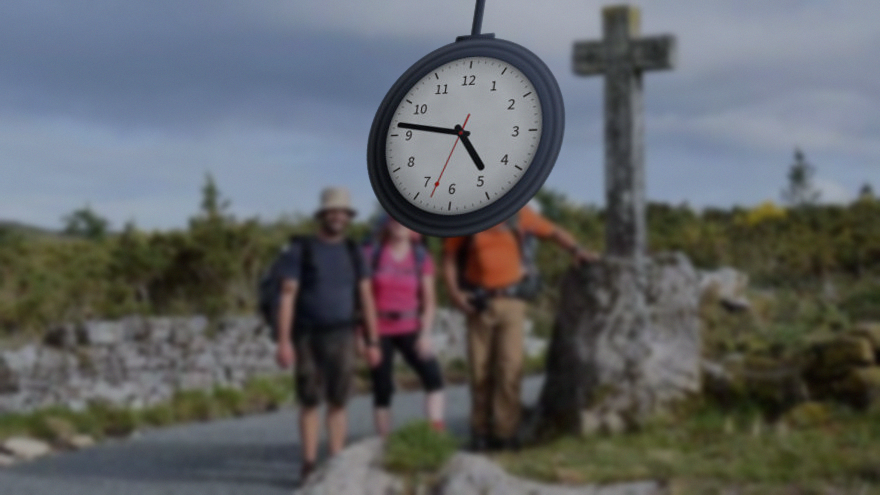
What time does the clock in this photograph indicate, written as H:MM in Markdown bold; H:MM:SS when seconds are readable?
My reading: **4:46:33**
